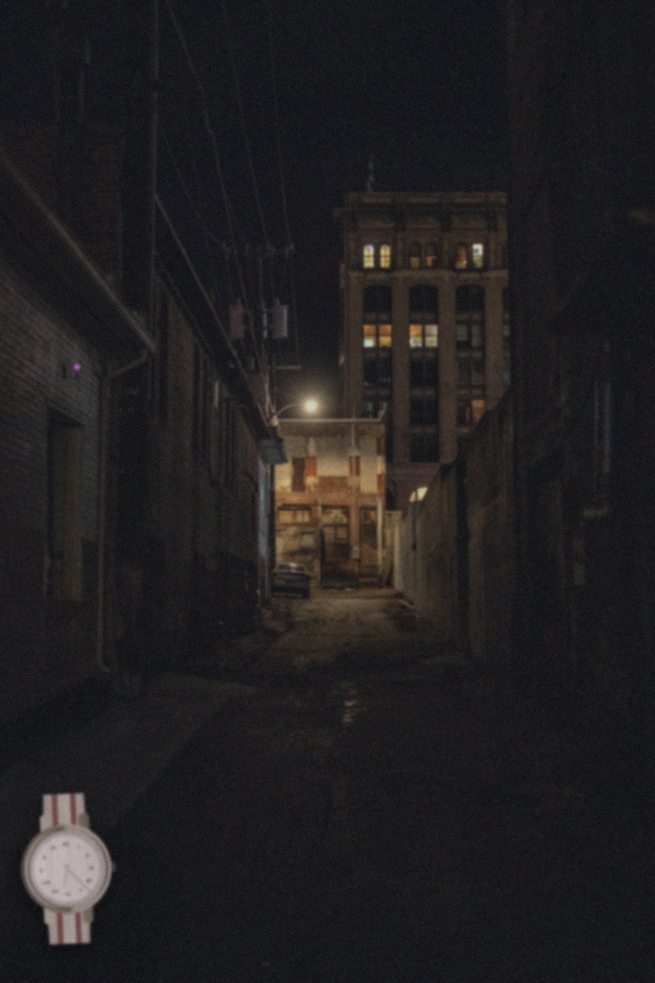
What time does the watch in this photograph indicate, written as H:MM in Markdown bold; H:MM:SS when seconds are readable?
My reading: **6:23**
